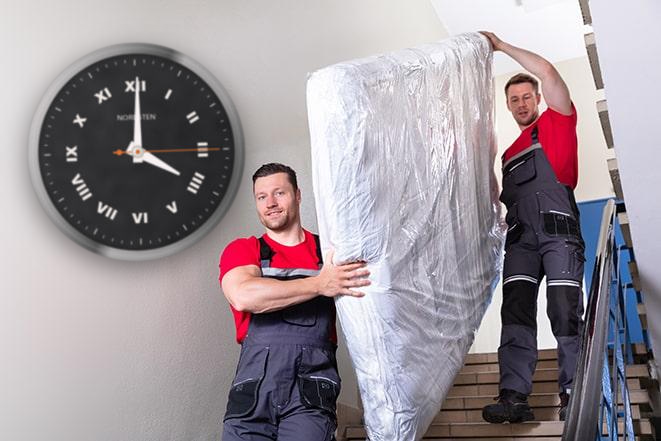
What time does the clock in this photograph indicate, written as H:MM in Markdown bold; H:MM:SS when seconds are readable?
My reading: **4:00:15**
